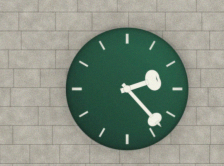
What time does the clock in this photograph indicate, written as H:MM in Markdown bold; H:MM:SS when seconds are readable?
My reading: **2:23**
